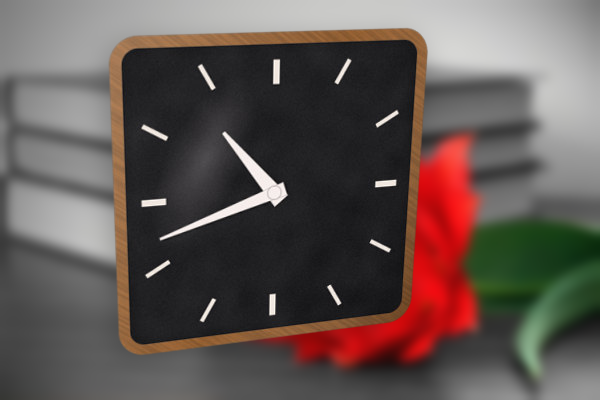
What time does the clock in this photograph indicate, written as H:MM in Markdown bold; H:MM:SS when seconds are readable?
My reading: **10:42**
